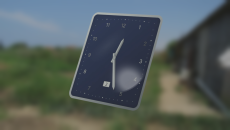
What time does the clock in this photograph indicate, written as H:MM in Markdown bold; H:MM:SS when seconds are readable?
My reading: **12:27**
